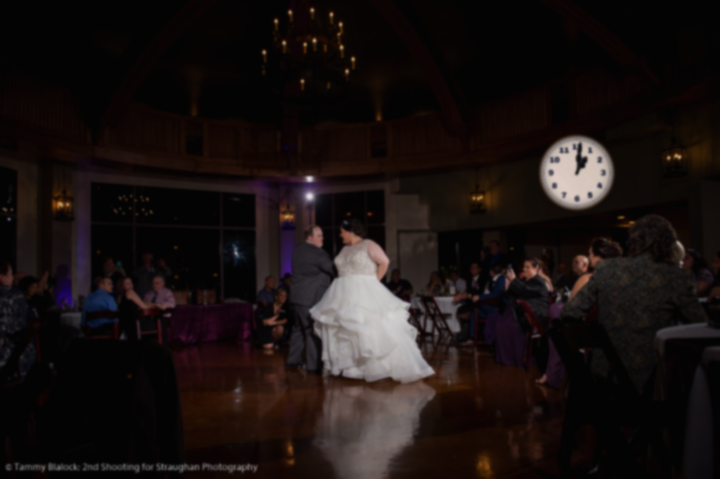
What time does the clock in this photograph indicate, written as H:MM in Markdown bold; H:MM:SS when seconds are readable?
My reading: **1:01**
